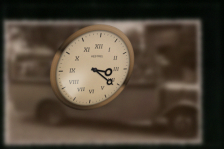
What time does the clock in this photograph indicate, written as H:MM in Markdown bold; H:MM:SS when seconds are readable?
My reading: **3:21**
